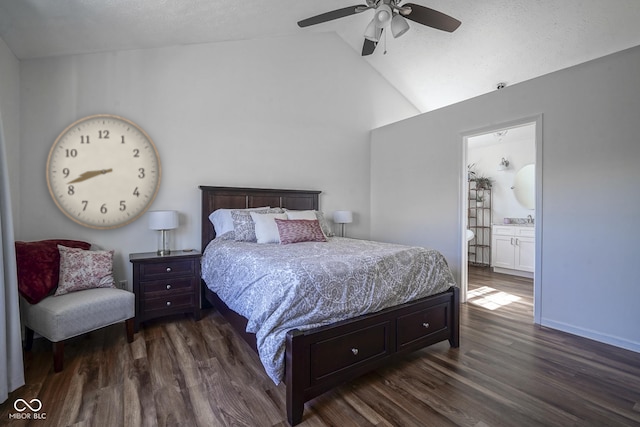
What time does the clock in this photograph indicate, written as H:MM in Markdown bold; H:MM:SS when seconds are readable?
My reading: **8:42**
